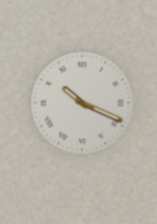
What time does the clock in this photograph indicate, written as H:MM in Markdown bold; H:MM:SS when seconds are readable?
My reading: **10:19**
